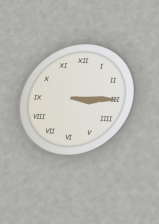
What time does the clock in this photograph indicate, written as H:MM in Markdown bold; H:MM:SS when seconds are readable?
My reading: **3:15**
